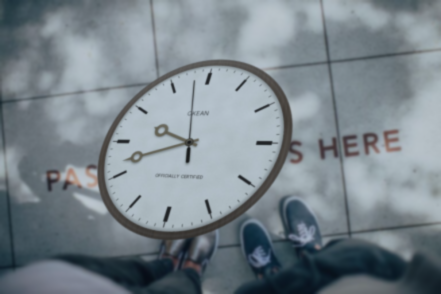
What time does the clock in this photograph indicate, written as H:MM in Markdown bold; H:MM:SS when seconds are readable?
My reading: **9:41:58**
